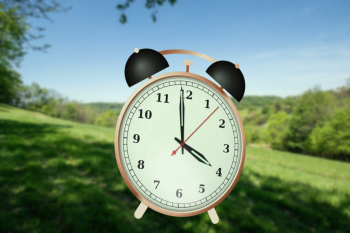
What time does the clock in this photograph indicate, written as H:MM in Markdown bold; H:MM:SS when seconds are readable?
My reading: **3:59:07**
